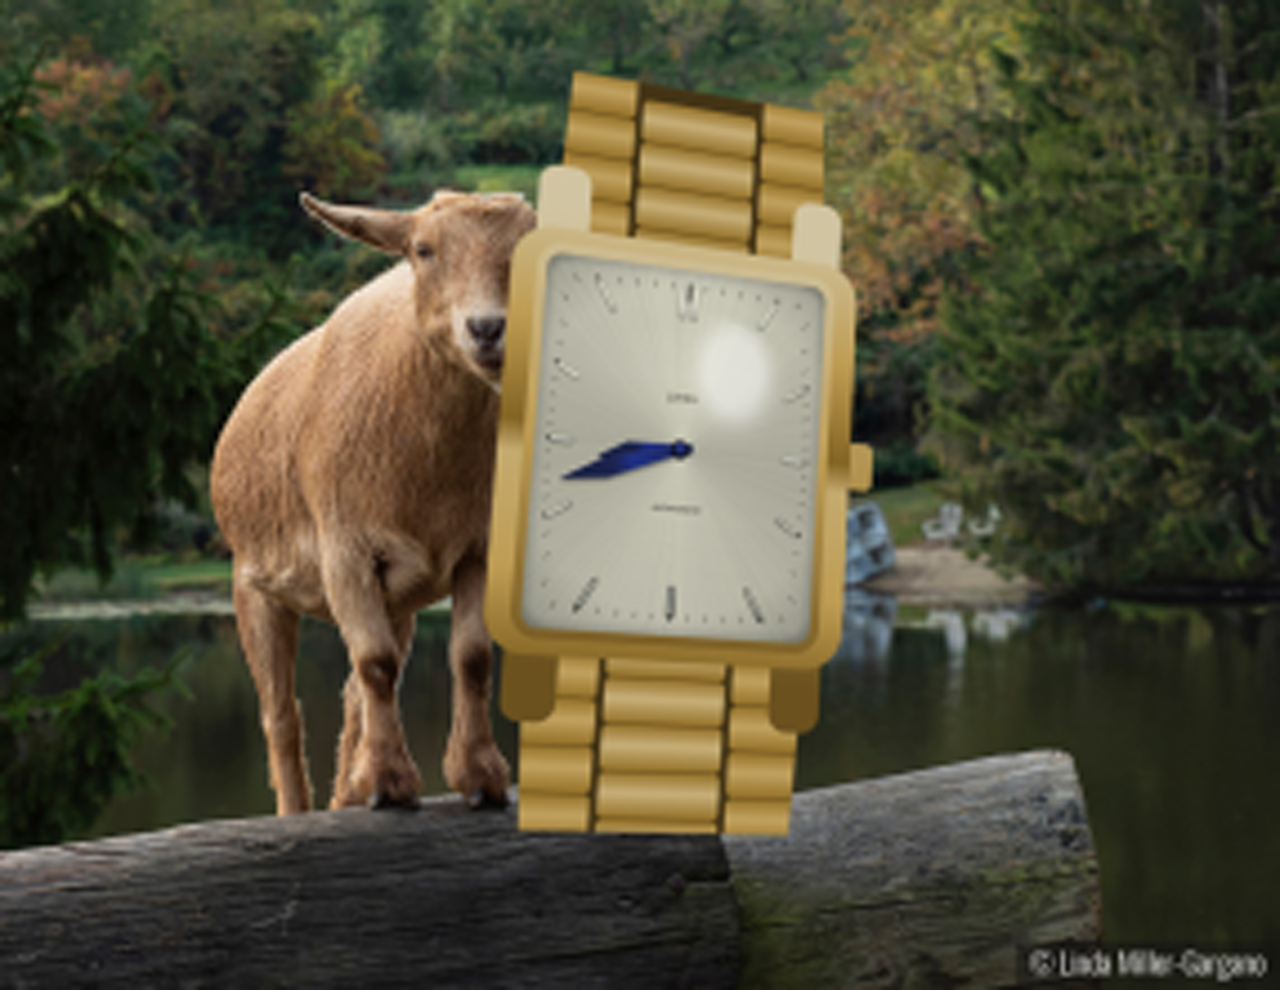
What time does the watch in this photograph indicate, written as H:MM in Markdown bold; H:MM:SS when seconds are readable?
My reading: **8:42**
